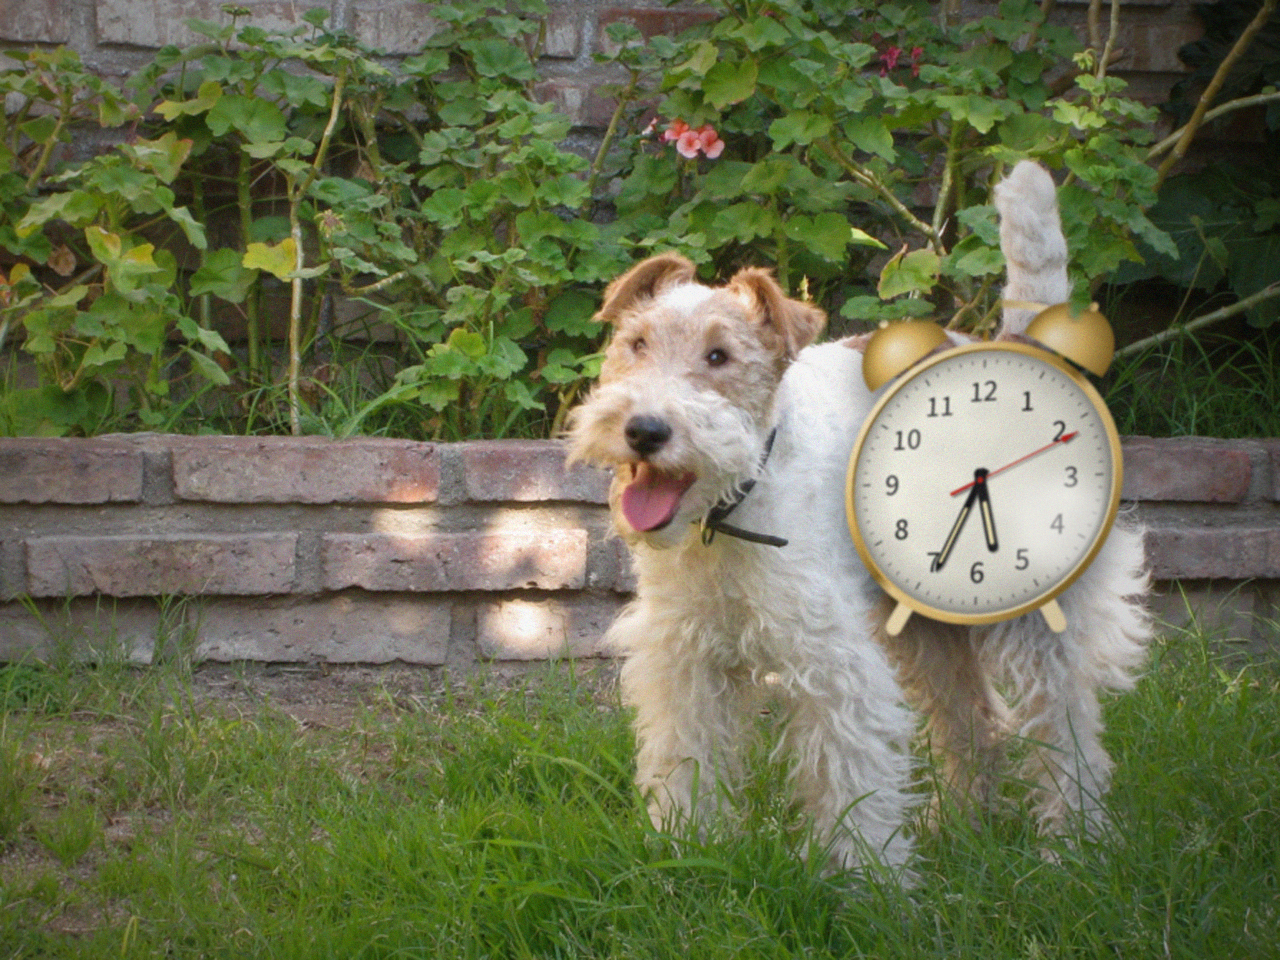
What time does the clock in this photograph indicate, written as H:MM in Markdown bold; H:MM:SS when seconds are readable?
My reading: **5:34:11**
